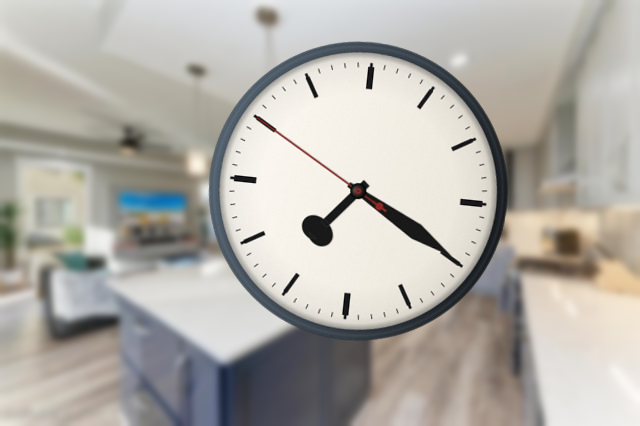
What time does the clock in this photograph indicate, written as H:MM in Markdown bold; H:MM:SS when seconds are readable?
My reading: **7:19:50**
